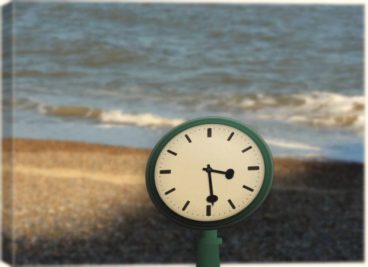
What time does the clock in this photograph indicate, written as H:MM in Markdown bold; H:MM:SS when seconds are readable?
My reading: **3:29**
